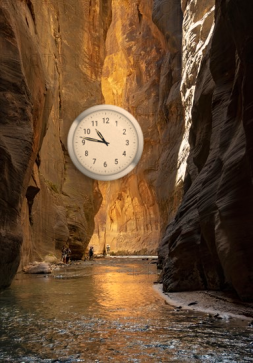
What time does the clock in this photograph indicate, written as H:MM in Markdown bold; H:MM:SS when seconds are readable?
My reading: **10:47**
